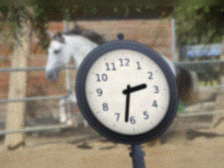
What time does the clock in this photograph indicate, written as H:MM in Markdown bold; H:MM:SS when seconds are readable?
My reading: **2:32**
